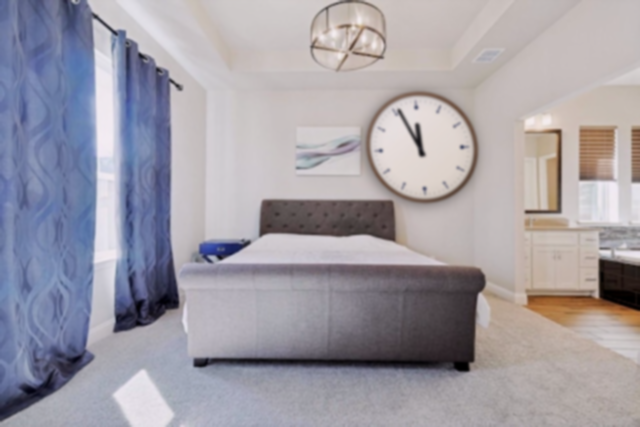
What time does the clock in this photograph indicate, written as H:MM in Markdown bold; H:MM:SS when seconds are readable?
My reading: **11:56**
